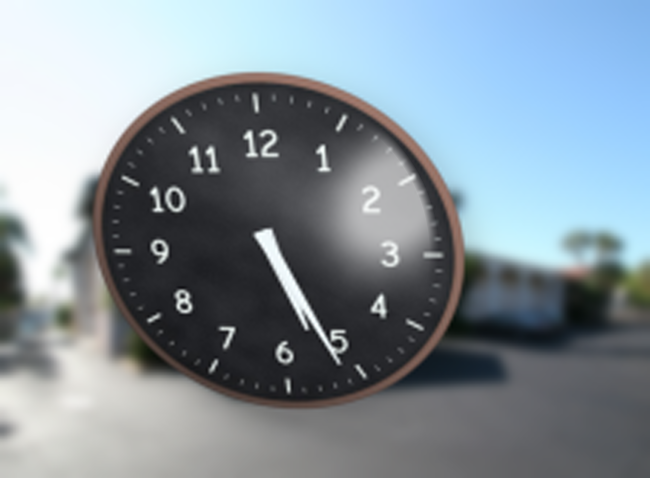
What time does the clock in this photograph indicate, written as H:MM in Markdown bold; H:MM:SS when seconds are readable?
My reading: **5:26**
